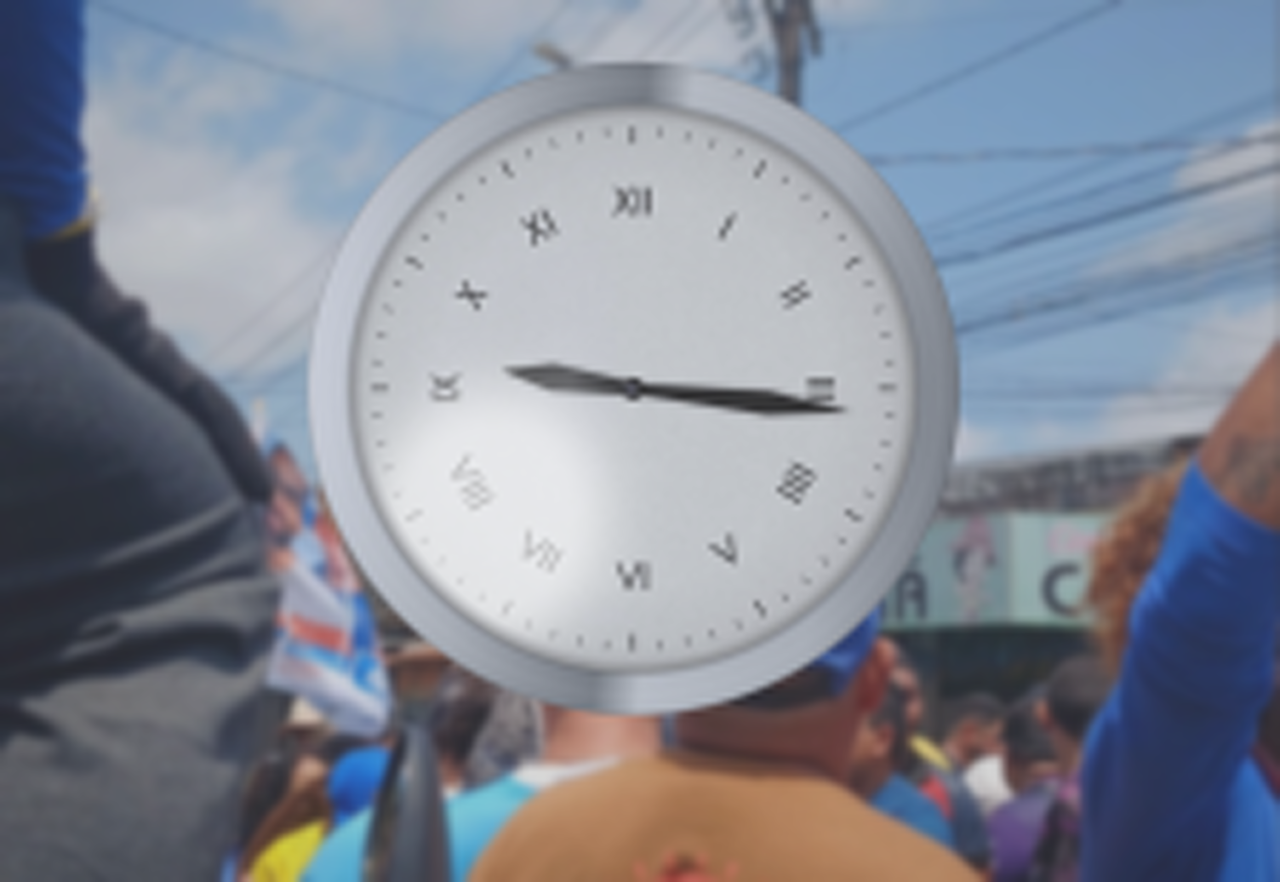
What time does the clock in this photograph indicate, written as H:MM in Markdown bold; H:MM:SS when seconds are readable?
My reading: **9:16**
